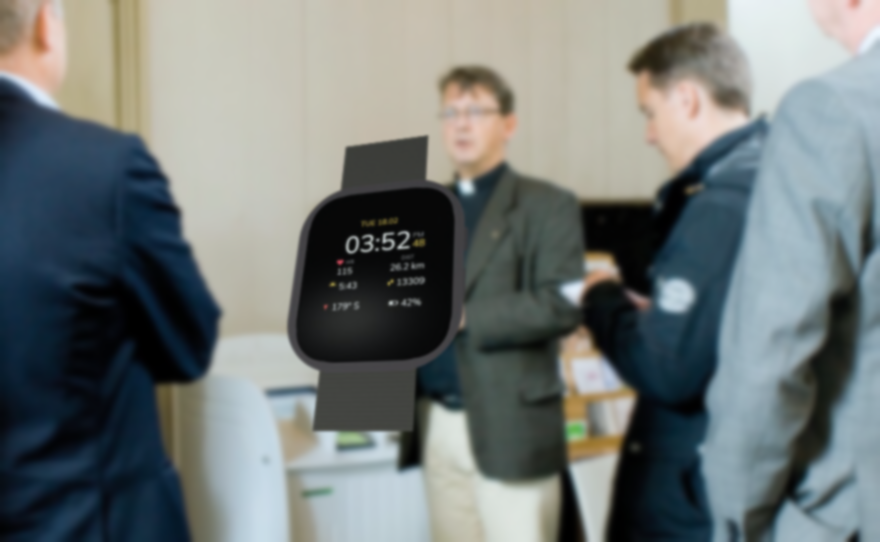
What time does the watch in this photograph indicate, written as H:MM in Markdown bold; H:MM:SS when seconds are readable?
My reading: **3:52**
